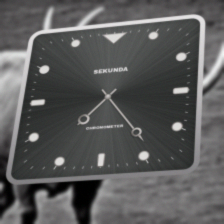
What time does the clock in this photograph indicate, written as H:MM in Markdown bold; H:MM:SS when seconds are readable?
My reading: **7:24**
